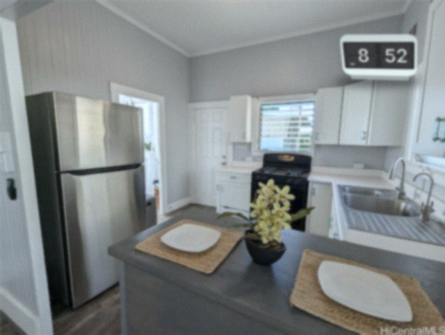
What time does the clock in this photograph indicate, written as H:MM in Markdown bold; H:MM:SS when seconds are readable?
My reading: **8:52**
